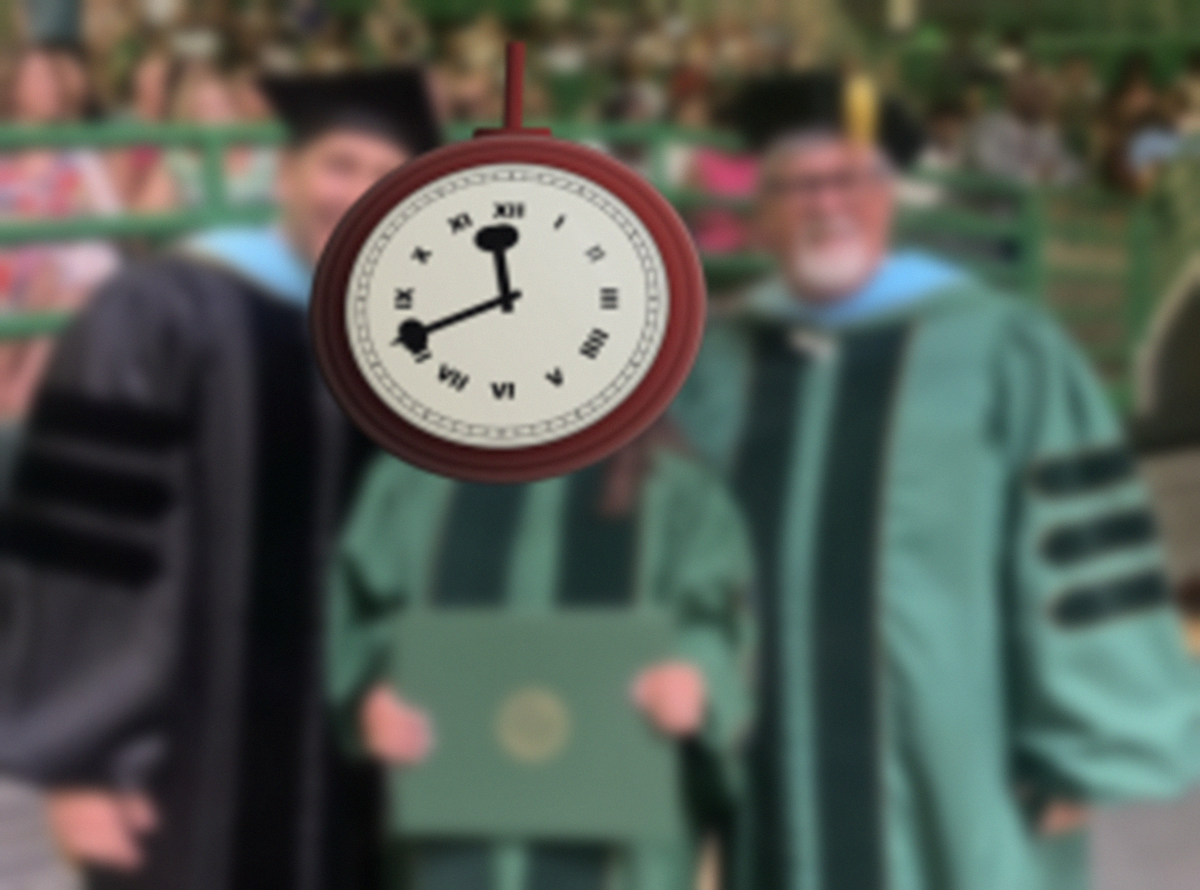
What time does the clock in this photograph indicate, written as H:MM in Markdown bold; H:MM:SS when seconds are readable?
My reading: **11:41**
